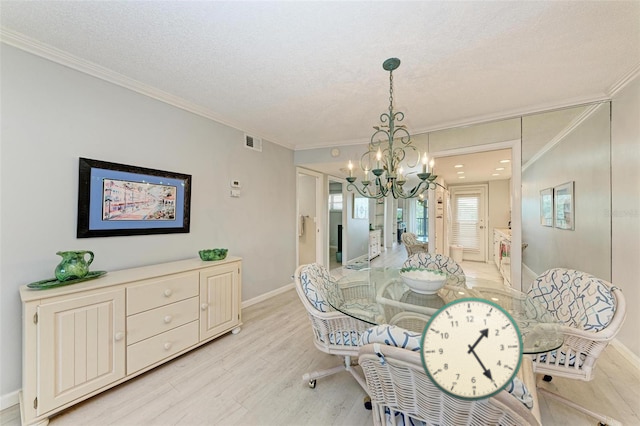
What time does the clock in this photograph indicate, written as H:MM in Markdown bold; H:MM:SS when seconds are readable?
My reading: **1:25**
